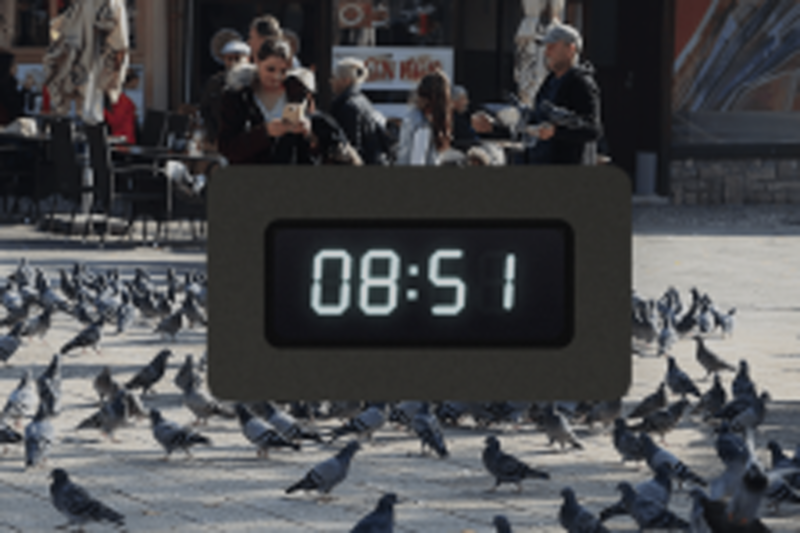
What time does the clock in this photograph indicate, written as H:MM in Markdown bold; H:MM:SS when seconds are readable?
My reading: **8:51**
